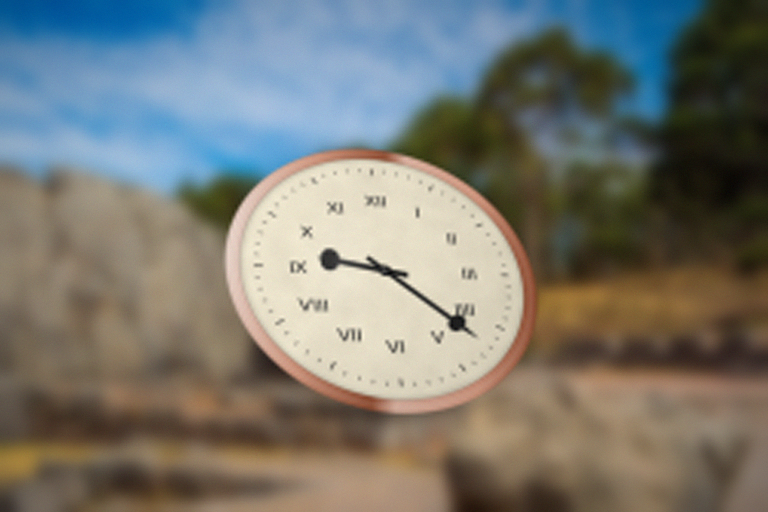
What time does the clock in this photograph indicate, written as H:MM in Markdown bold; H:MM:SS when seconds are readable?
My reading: **9:22**
